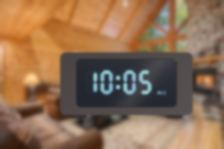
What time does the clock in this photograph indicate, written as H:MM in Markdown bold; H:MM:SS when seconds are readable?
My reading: **10:05**
